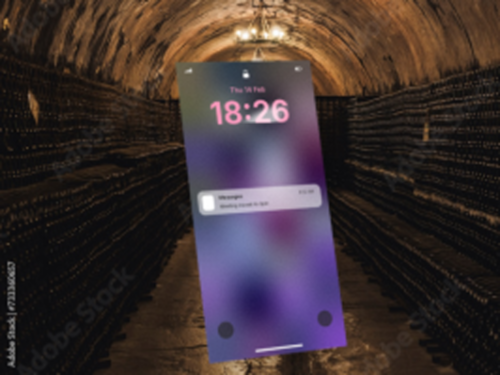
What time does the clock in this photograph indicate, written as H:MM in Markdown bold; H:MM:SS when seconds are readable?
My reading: **18:26**
